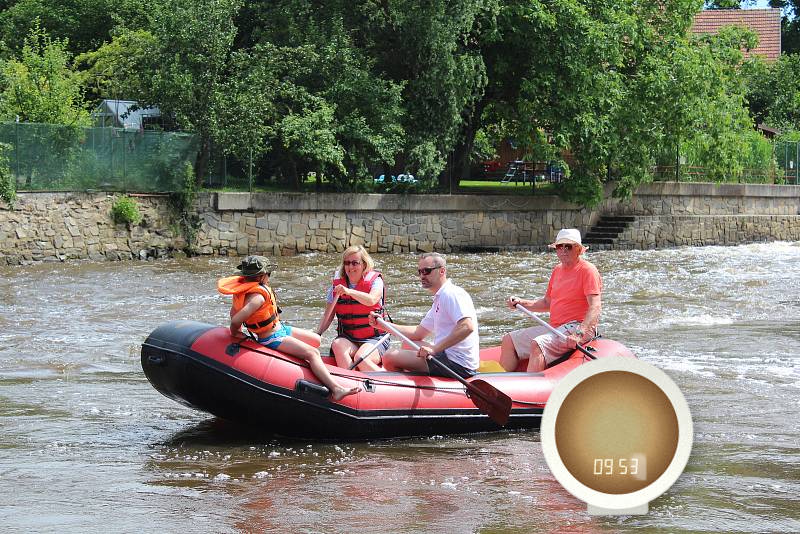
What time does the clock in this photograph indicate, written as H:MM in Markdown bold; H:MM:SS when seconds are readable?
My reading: **9:53**
